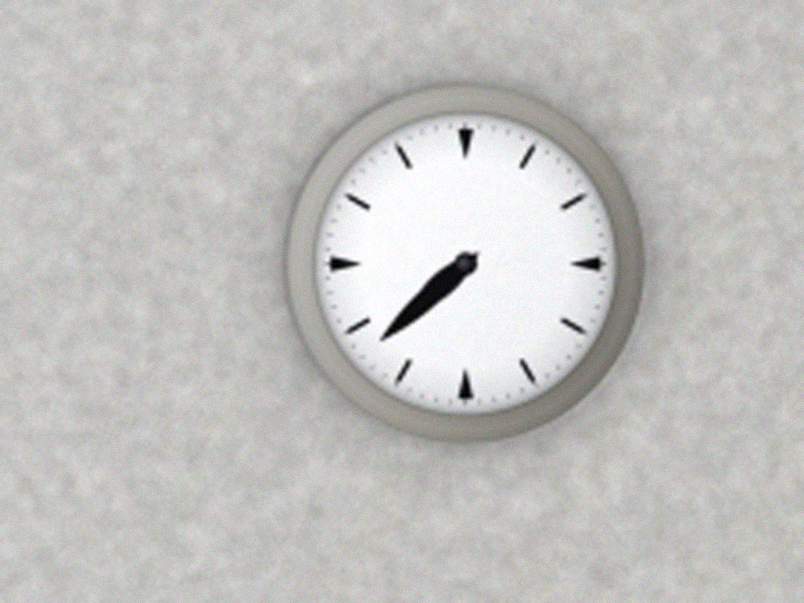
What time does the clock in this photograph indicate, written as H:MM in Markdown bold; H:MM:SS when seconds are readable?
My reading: **7:38**
